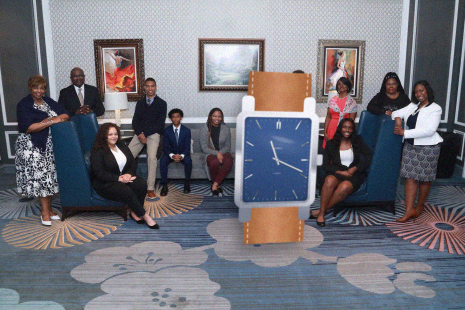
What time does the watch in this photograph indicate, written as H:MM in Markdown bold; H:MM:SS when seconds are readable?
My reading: **11:19**
